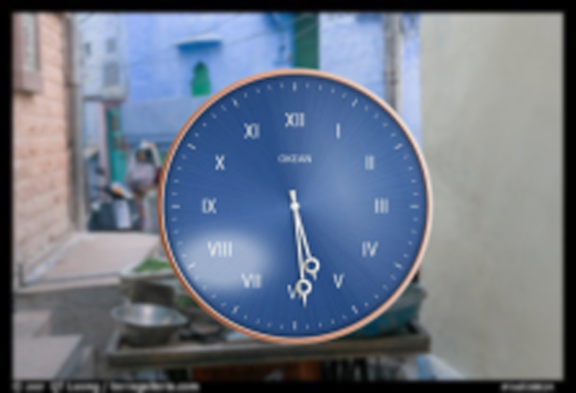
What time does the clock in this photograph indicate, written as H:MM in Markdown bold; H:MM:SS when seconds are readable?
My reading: **5:29**
